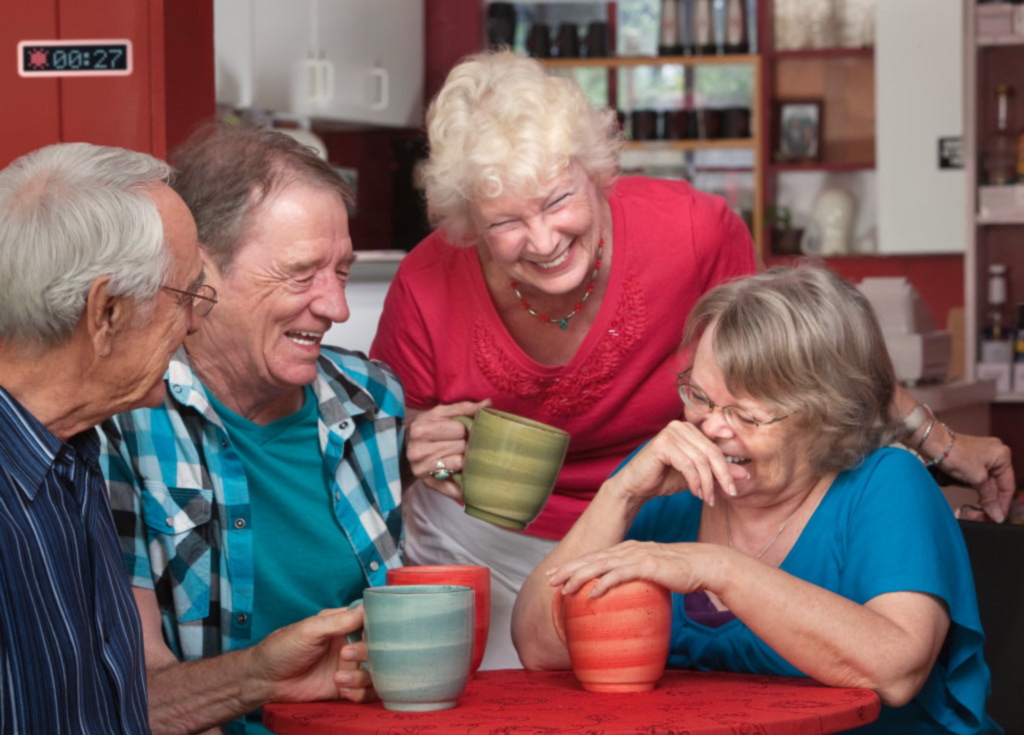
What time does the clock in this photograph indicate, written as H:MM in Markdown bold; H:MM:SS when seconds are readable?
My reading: **0:27**
